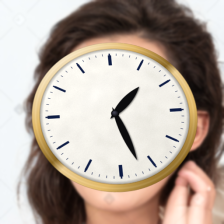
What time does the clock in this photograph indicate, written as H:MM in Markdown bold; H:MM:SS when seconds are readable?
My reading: **1:27**
